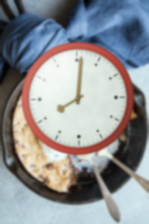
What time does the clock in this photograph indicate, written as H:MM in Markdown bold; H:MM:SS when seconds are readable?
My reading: **8:01**
